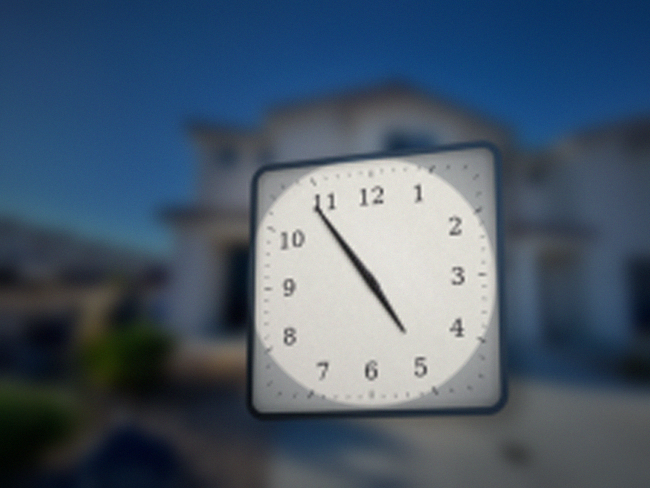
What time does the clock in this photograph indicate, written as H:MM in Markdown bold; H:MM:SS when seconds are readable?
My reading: **4:54**
